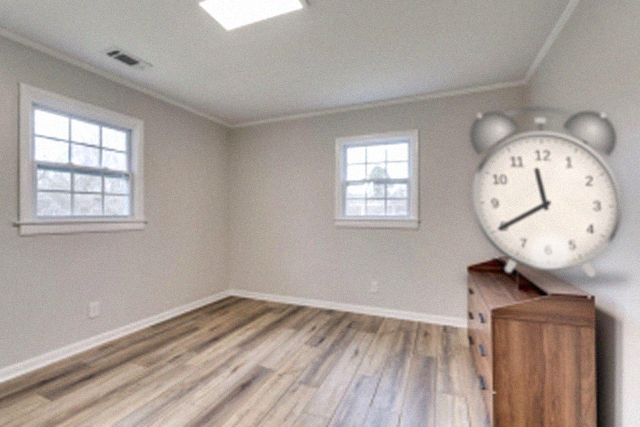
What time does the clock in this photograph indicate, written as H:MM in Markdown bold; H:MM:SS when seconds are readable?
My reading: **11:40**
